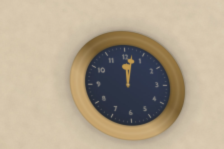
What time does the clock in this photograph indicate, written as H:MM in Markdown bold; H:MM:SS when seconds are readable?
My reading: **12:02**
